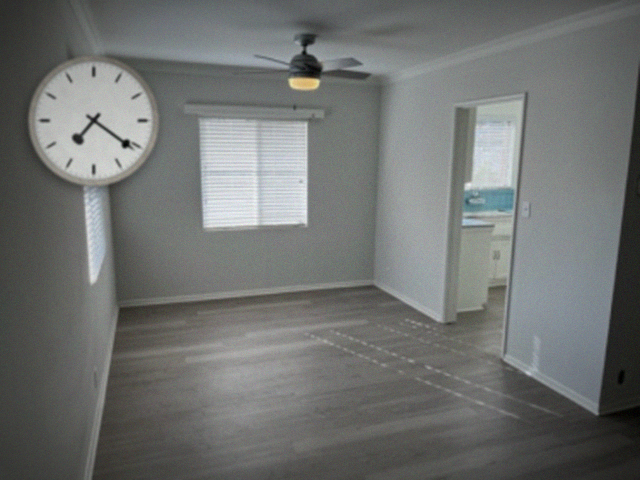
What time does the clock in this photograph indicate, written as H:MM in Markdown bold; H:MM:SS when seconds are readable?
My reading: **7:21**
